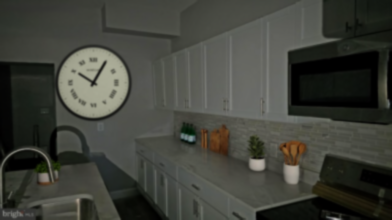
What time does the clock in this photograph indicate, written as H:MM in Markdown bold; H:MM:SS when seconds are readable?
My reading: **10:05**
